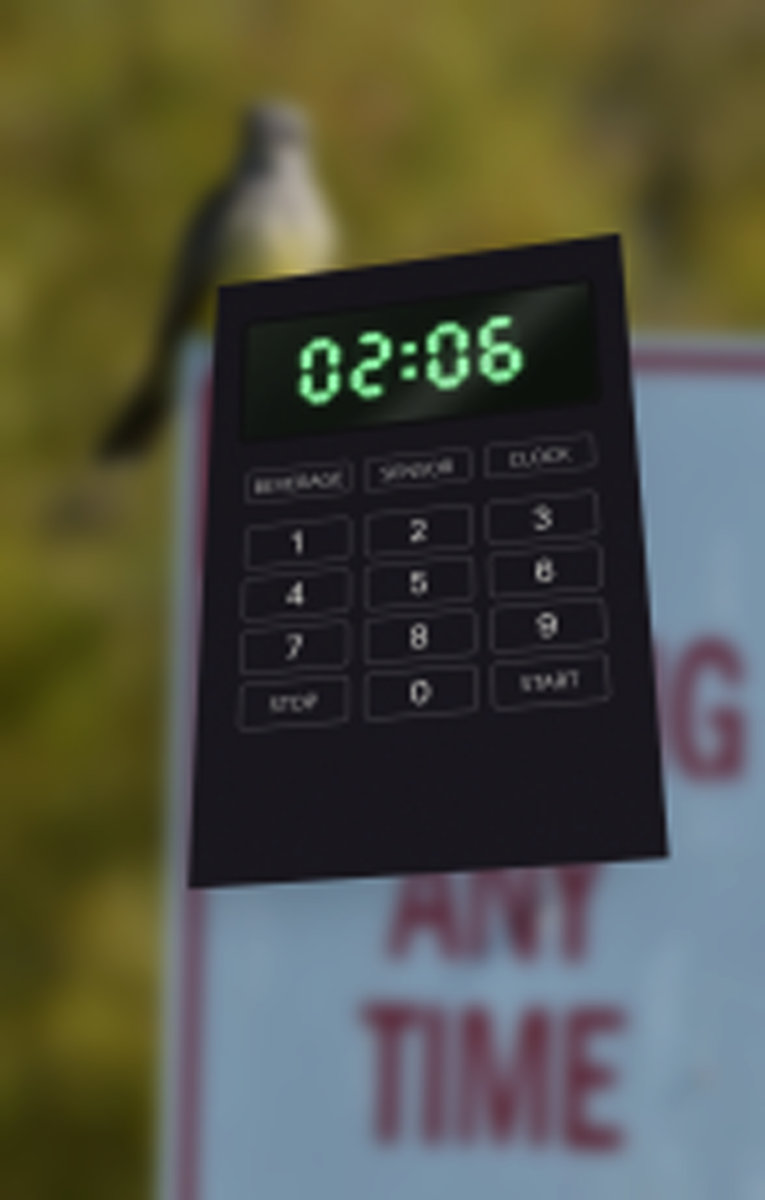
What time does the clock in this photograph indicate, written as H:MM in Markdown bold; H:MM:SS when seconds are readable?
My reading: **2:06**
